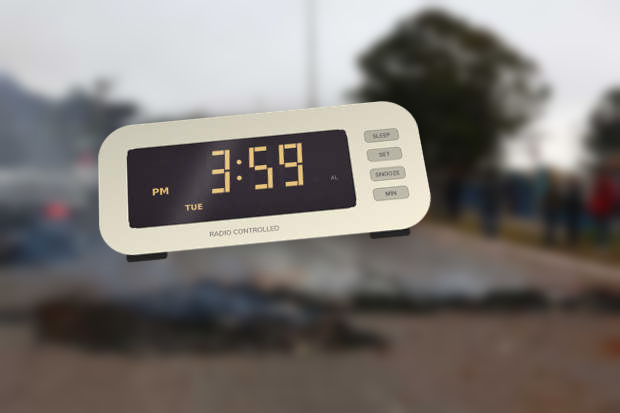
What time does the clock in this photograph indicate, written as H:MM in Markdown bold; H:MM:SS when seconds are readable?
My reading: **3:59**
